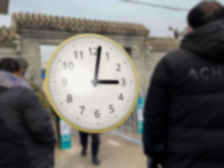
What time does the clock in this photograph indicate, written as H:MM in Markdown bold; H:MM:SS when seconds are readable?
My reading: **3:02**
